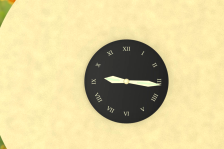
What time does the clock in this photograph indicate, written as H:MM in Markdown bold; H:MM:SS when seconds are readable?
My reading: **9:16**
